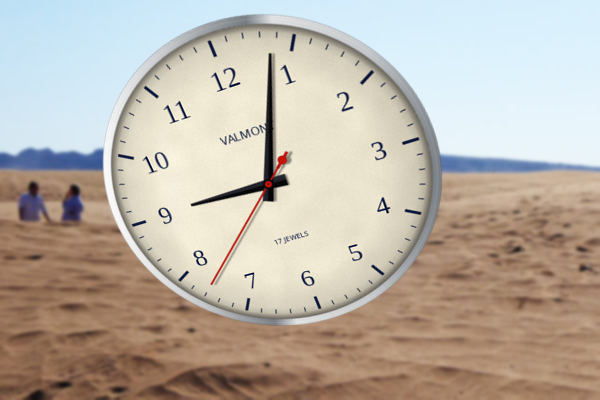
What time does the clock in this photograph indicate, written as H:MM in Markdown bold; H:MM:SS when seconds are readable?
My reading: **9:03:38**
